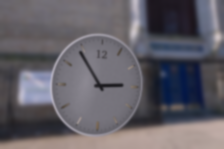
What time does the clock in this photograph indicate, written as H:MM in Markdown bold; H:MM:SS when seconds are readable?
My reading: **2:54**
